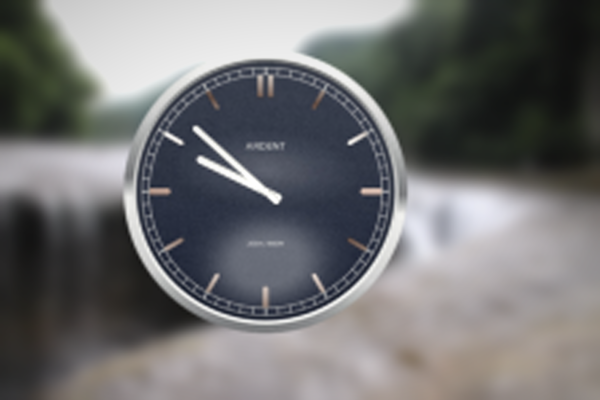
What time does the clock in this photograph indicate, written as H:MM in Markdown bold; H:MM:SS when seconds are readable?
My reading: **9:52**
